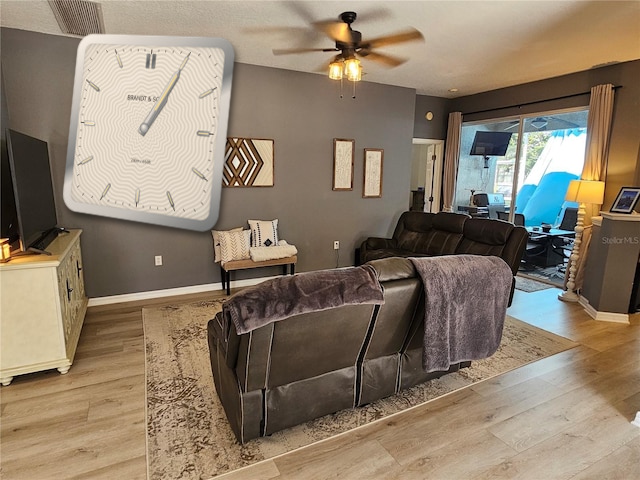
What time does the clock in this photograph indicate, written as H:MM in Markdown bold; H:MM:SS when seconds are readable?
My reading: **1:05**
